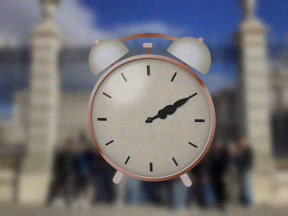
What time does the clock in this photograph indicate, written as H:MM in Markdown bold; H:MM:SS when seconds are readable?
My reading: **2:10**
